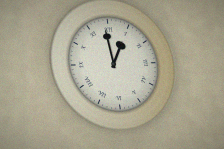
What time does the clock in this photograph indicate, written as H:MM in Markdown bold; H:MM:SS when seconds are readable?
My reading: **12:59**
